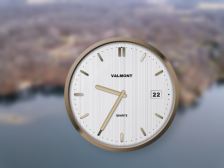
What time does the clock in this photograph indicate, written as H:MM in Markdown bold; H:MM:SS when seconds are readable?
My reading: **9:35**
